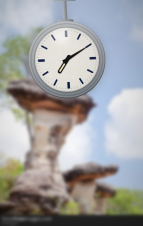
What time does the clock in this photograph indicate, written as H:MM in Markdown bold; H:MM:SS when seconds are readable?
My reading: **7:10**
